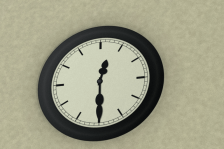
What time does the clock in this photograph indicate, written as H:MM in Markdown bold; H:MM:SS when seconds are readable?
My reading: **12:30**
